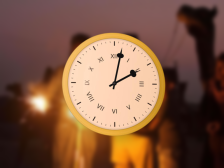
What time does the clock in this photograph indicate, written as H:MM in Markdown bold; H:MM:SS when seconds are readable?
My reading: **2:02**
